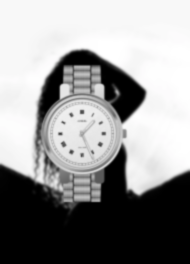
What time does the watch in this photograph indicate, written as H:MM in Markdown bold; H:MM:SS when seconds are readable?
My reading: **1:26**
